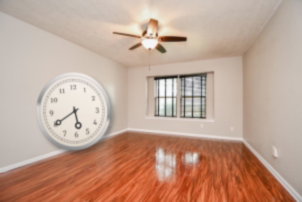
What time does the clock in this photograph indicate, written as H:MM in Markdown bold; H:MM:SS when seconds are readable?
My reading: **5:40**
